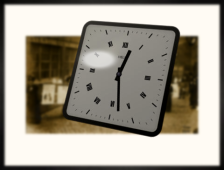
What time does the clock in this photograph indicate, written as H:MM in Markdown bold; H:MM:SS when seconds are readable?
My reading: **12:28**
